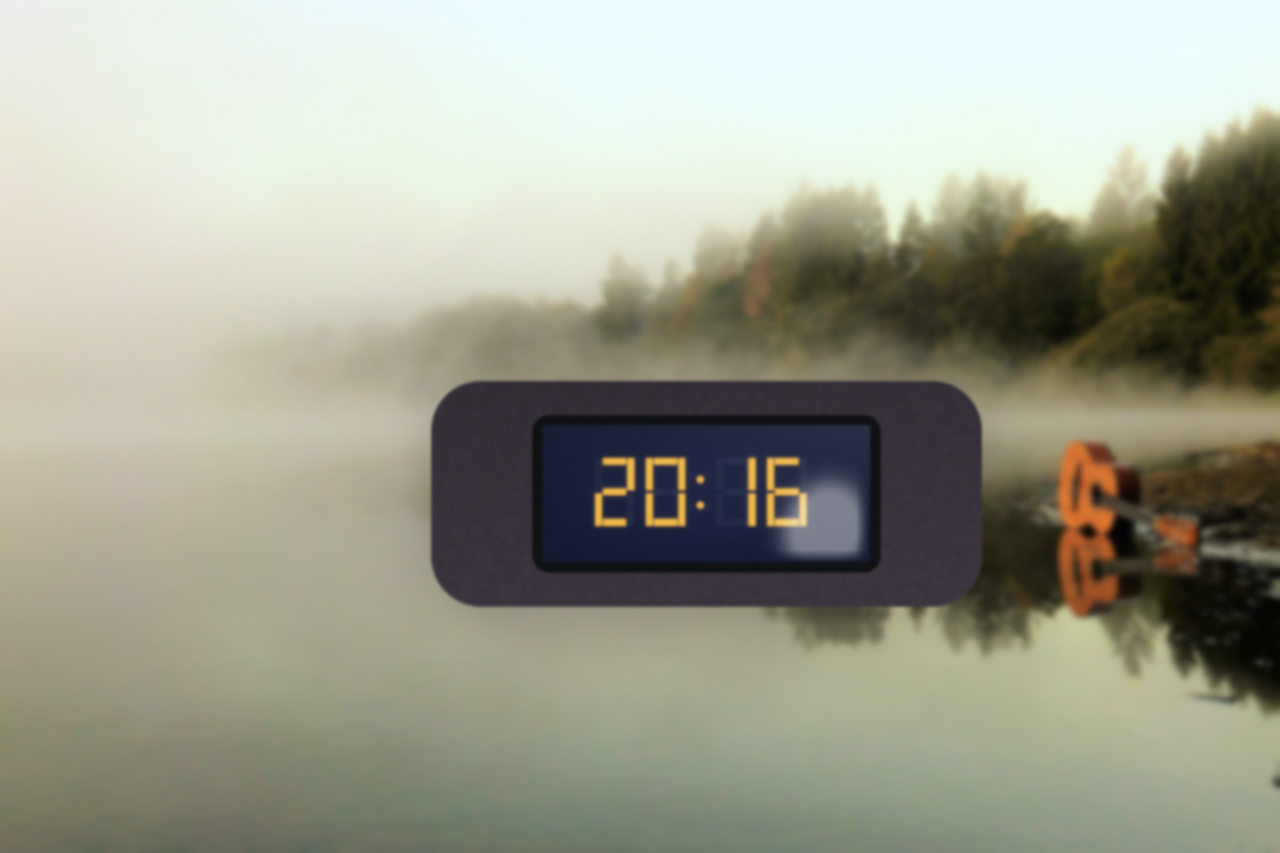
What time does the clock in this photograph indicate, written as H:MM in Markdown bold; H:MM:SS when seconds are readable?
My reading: **20:16**
